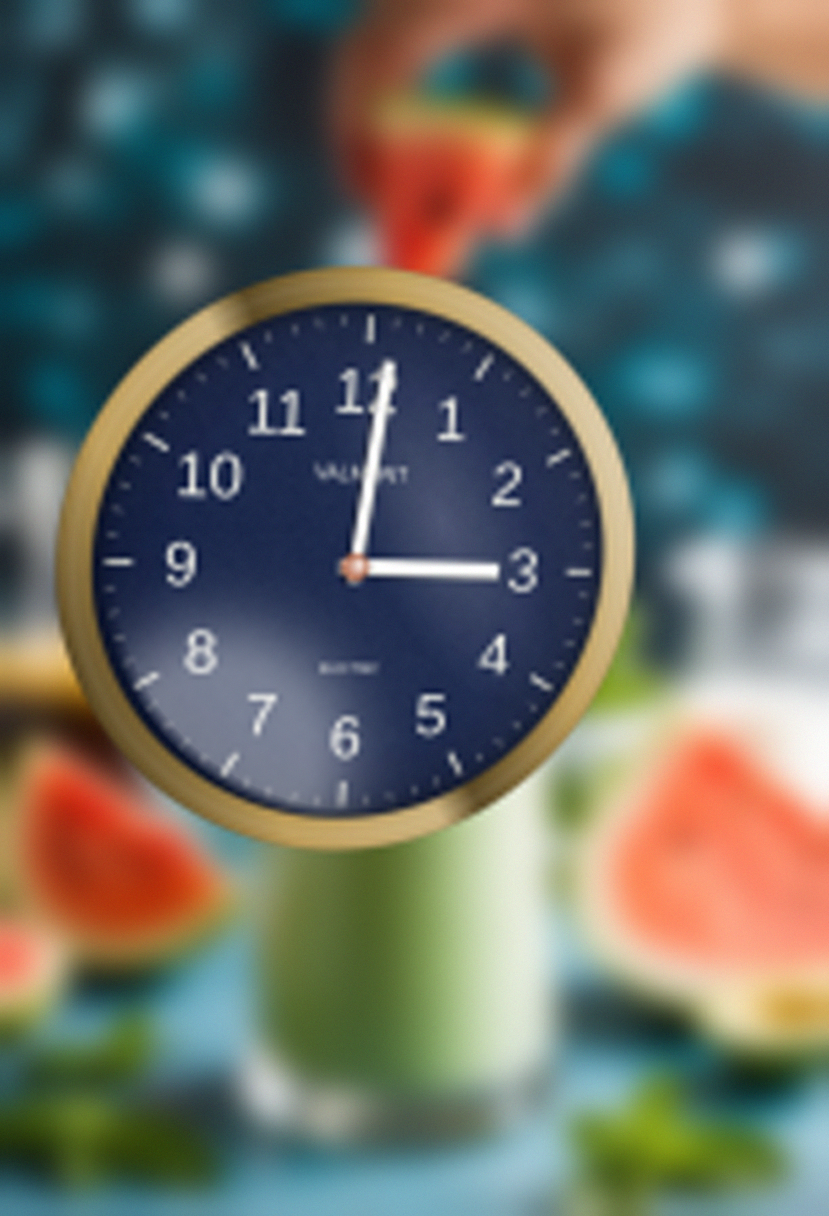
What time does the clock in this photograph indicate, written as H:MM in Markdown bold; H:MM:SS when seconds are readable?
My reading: **3:01**
